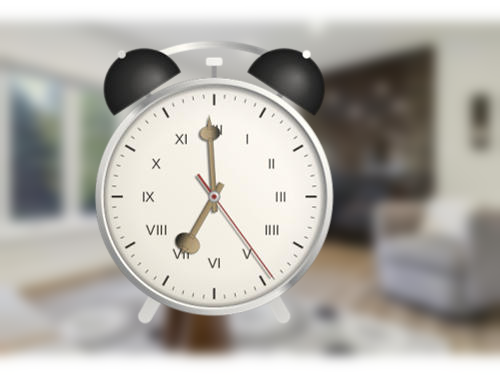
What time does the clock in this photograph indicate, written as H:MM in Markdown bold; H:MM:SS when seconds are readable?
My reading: **6:59:24**
